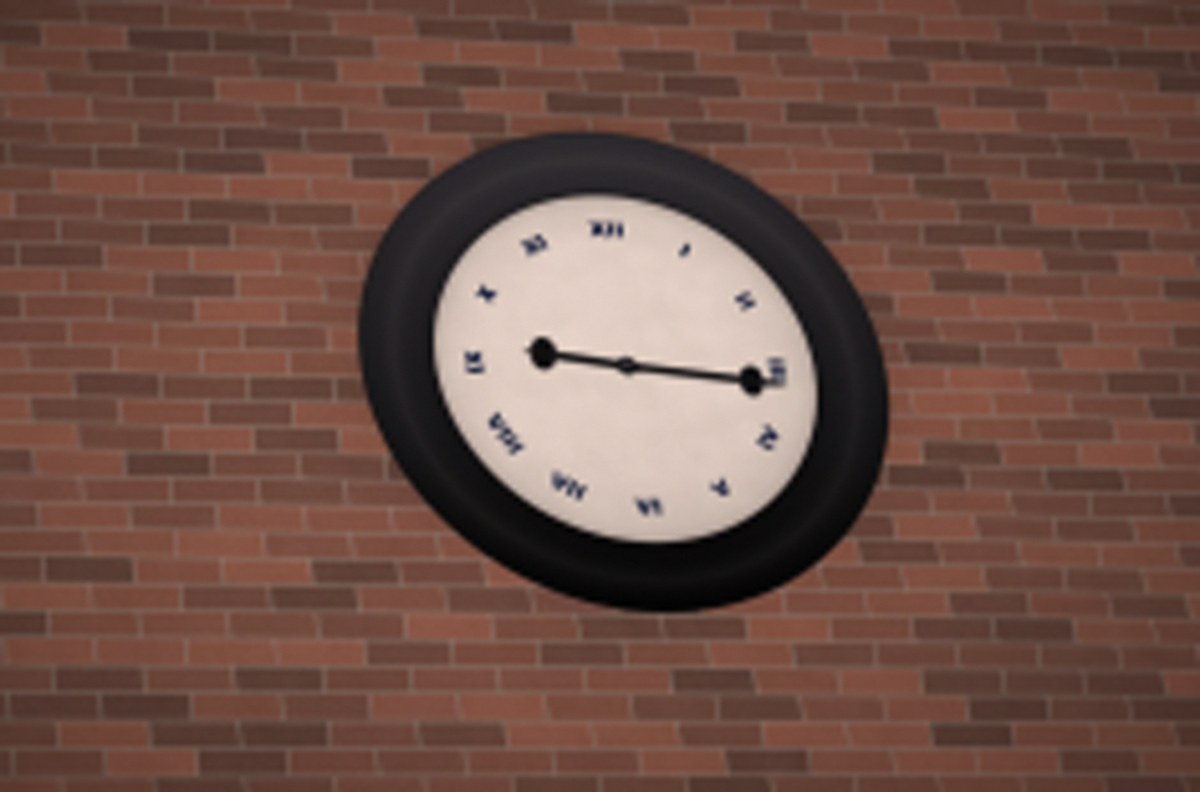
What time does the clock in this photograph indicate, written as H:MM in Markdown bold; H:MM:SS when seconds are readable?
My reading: **9:16**
